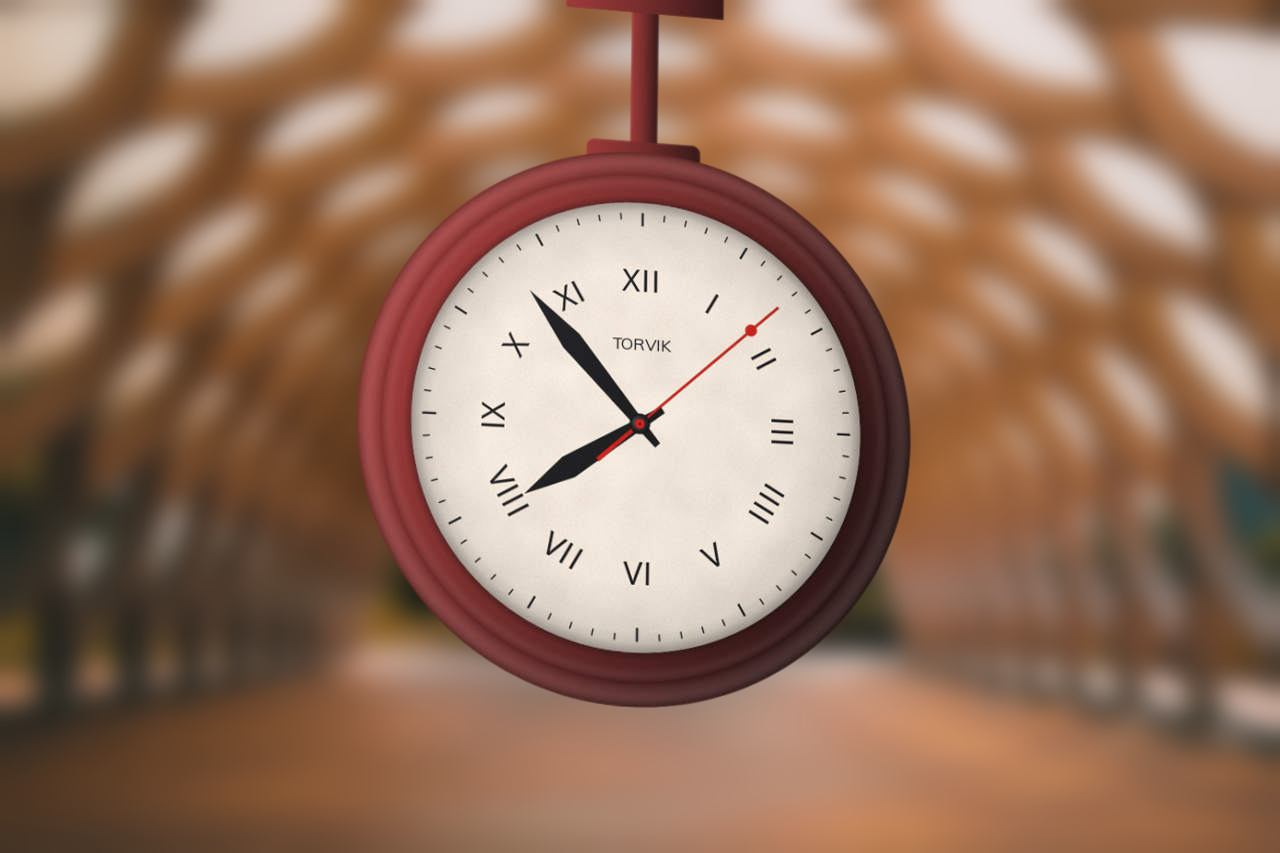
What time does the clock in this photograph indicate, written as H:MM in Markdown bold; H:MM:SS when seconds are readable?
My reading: **7:53:08**
